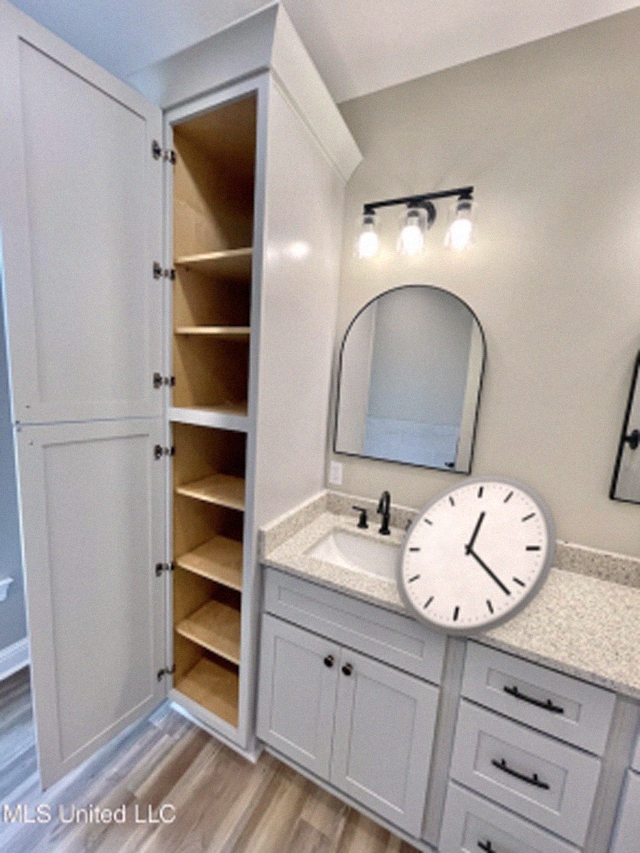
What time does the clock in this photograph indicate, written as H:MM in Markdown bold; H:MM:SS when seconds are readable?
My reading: **12:22**
